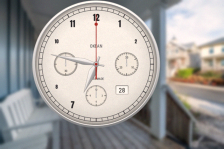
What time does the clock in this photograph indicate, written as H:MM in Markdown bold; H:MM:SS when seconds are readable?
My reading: **6:47**
